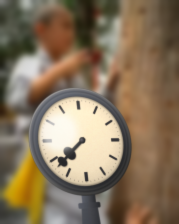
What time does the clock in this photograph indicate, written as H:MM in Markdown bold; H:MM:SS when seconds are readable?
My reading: **7:38**
